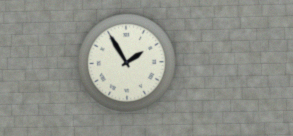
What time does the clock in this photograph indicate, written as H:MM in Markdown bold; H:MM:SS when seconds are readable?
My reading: **1:55**
